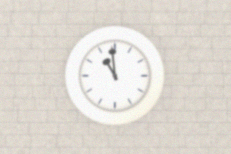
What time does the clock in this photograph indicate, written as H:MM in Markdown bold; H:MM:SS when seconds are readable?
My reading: **10:59**
